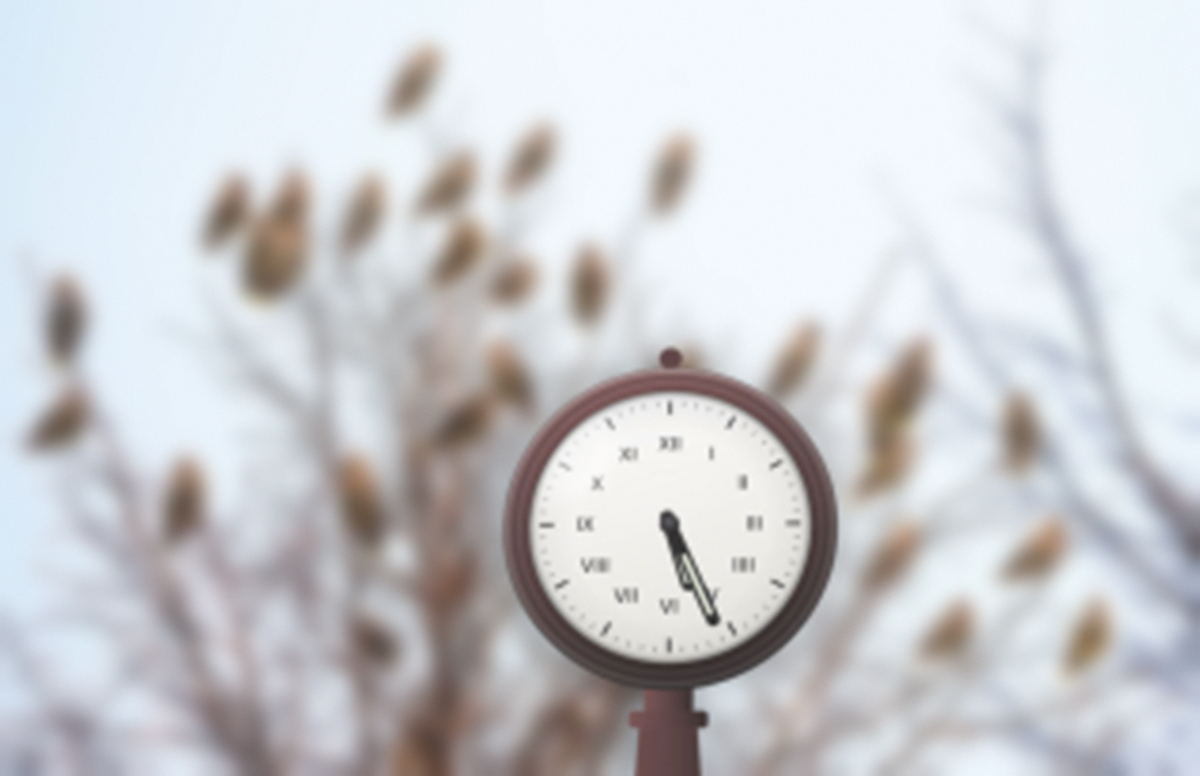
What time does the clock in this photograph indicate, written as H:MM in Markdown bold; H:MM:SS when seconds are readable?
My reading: **5:26**
